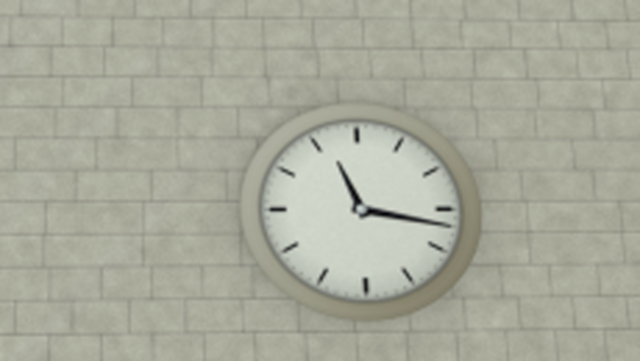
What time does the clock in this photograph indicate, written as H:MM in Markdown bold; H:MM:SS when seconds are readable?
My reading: **11:17**
